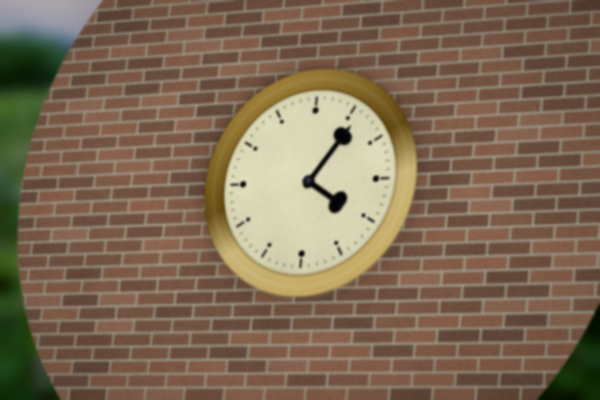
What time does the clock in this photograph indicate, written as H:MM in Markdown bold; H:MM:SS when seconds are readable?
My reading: **4:06**
